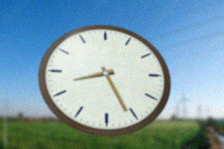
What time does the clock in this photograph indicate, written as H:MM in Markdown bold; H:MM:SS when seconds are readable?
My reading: **8:26**
